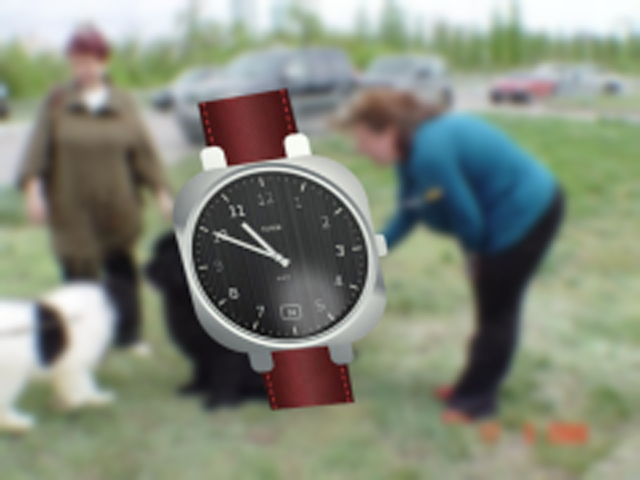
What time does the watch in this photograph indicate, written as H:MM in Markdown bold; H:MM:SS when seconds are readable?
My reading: **10:50**
